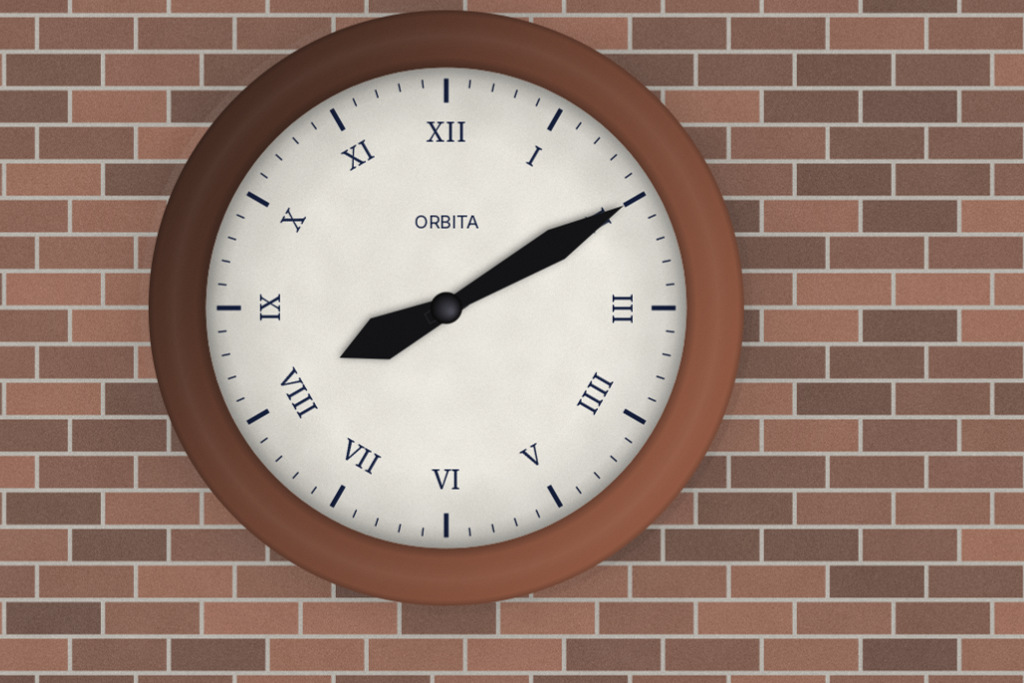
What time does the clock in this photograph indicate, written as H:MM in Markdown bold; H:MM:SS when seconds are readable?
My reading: **8:10**
